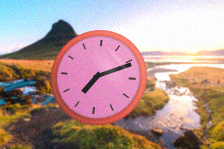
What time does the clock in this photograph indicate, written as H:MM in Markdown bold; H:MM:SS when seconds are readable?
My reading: **7:11**
